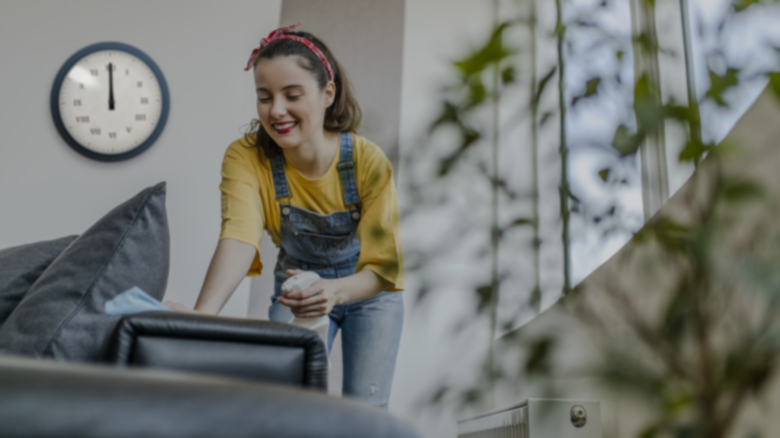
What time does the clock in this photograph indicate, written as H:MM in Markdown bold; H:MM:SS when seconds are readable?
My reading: **12:00**
